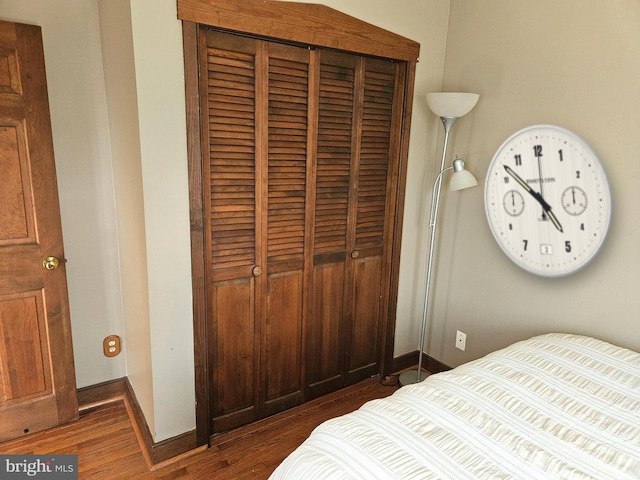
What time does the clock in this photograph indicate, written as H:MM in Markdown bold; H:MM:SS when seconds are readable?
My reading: **4:52**
